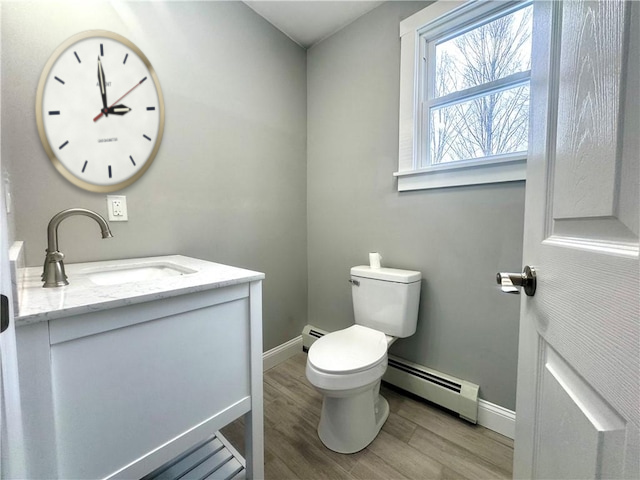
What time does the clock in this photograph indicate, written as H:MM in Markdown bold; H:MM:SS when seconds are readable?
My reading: **2:59:10**
